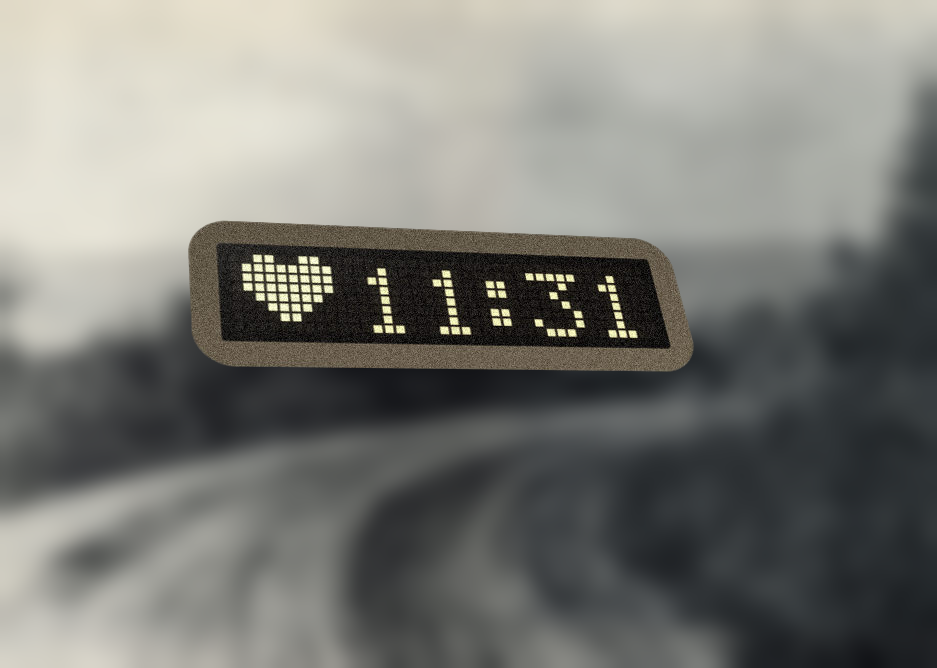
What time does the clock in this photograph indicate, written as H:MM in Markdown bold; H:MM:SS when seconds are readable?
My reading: **11:31**
